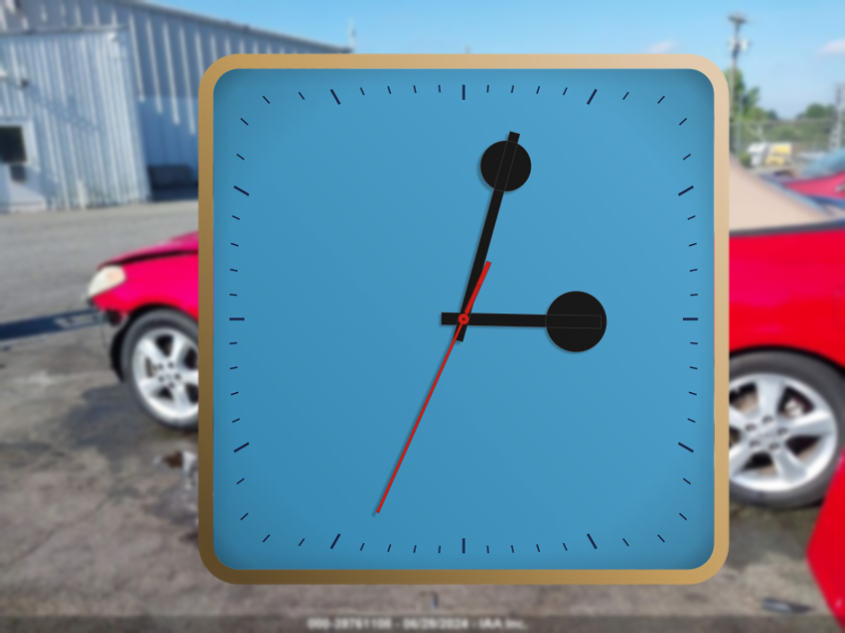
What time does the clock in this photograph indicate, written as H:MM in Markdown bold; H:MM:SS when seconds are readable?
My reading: **3:02:34**
